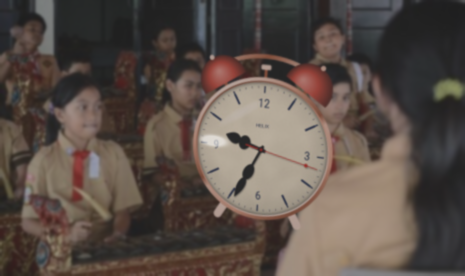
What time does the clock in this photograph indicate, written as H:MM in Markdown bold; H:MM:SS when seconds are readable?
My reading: **9:34:17**
